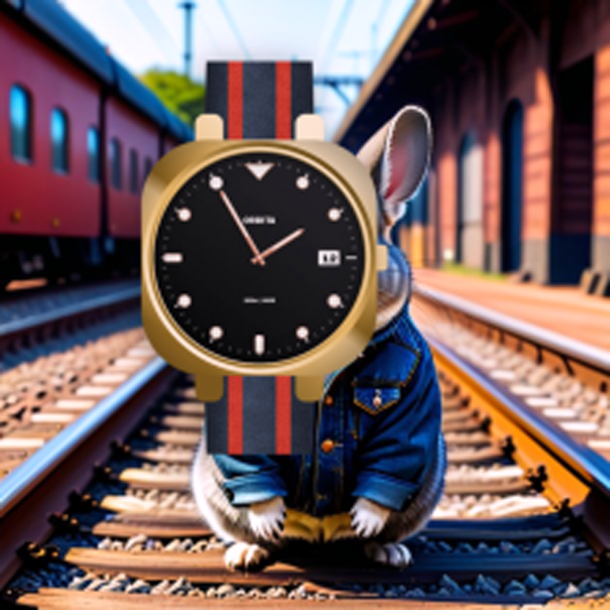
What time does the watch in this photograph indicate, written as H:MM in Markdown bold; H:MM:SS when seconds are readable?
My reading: **1:55**
